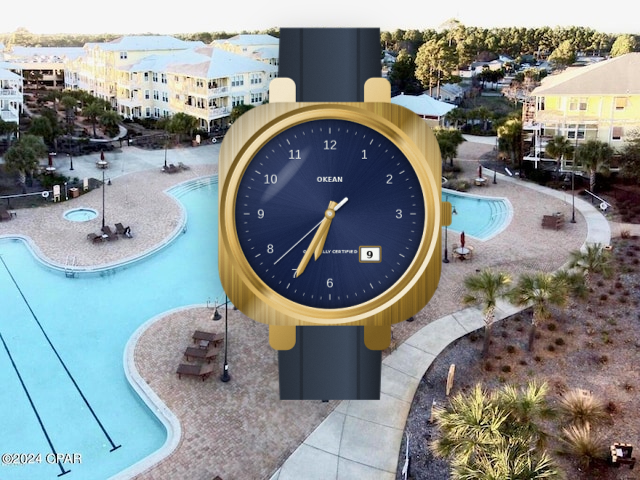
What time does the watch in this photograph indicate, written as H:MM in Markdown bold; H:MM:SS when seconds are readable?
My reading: **6:34:38**
